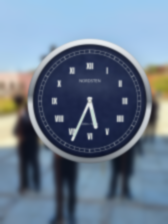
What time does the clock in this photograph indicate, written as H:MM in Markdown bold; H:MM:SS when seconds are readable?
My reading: **5:34**
